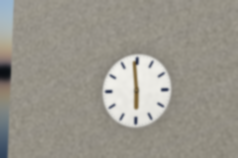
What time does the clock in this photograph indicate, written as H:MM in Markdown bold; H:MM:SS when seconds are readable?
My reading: **5:59**
